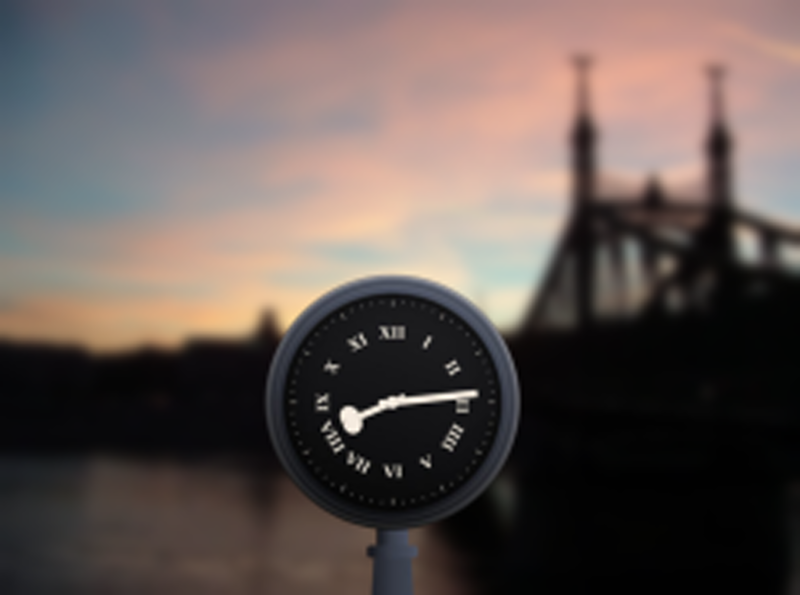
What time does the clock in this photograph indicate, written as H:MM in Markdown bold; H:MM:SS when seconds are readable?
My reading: **8:14**
